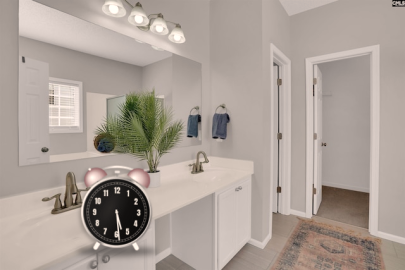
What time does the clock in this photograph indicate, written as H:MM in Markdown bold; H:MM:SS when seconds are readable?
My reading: **5:29**
